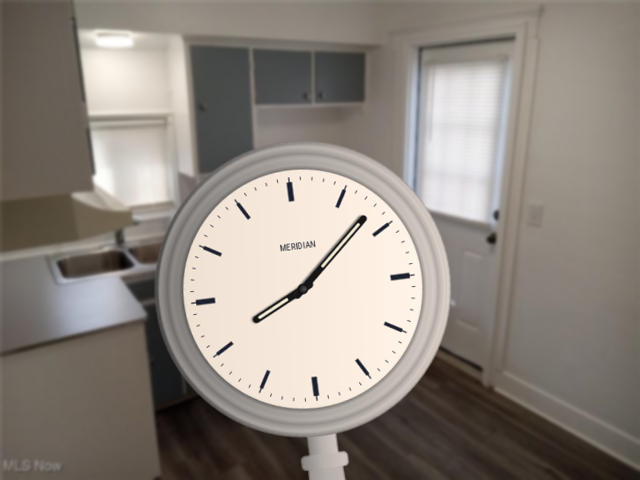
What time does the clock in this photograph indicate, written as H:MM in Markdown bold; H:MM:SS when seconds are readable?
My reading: **8:08**
